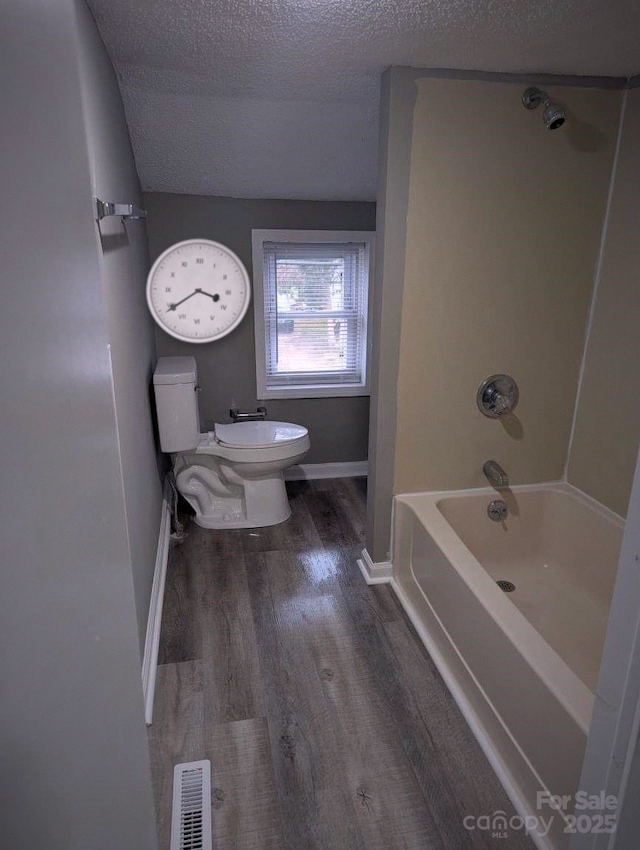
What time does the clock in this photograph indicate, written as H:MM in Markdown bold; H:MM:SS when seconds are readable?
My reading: **3:39**
